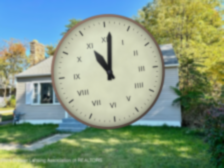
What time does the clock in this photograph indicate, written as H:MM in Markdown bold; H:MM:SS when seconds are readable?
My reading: **11:01**
